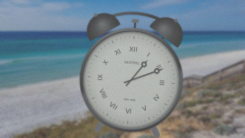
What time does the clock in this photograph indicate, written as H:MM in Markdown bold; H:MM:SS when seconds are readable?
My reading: **1:11**
